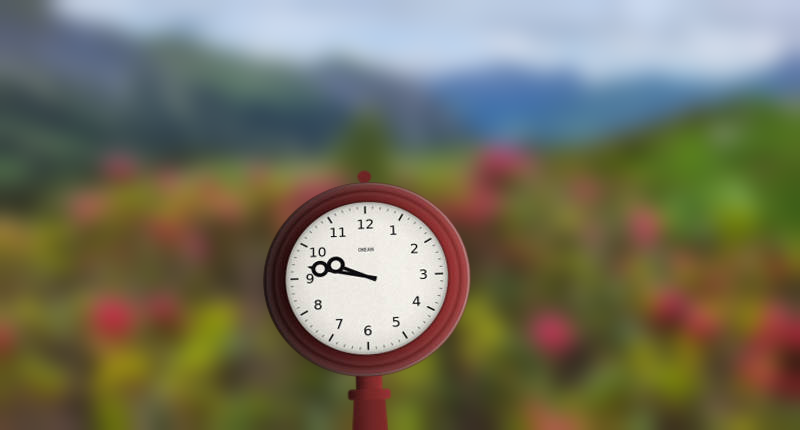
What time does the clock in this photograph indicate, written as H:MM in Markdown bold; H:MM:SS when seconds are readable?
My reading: **9:47**
